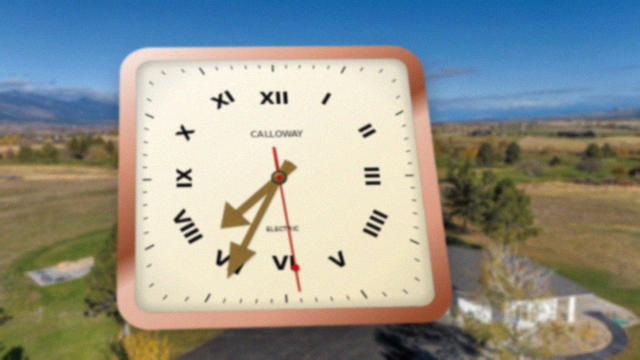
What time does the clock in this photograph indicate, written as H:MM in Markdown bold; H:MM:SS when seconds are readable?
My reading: **7:34:29**
